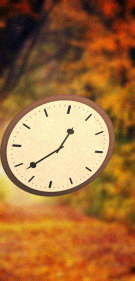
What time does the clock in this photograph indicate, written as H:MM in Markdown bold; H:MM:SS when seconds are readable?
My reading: **12:38**
